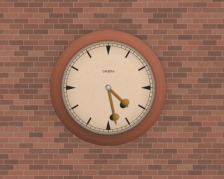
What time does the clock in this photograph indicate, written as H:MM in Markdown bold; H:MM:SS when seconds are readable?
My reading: **4:28**
